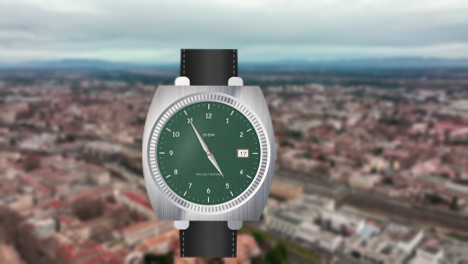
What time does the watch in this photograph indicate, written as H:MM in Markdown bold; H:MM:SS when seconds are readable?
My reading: **4:55**
